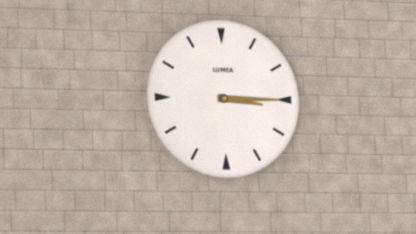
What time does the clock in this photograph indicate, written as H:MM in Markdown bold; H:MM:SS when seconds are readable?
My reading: **3:15**
